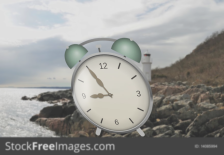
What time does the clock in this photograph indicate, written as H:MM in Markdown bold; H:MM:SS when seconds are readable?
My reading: **8:55**
